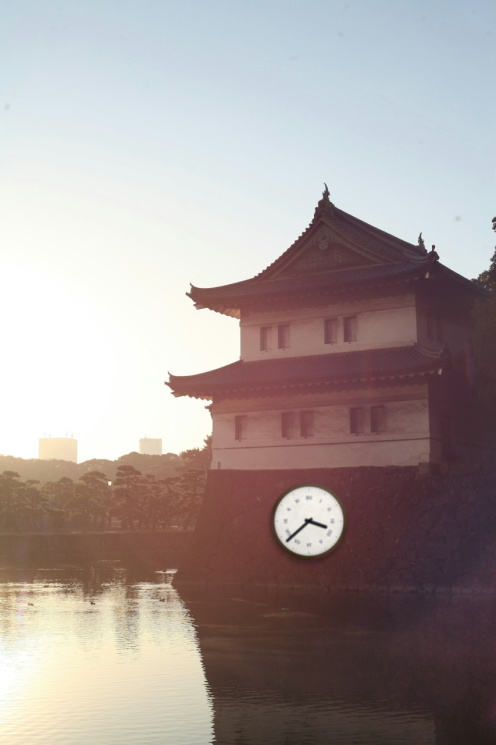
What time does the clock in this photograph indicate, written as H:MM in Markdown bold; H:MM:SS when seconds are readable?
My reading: **3:38**
